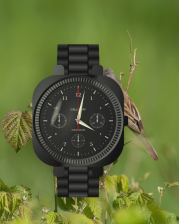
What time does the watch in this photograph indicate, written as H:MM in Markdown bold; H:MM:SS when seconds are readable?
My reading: **4:02**
